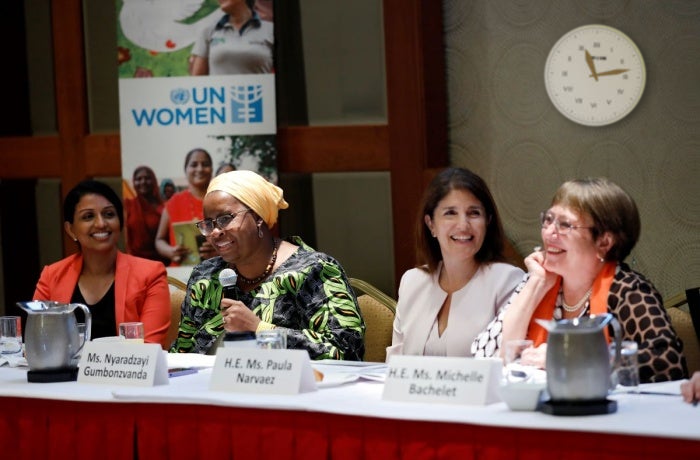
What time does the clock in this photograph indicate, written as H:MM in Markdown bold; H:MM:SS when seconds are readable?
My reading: **11:13**
